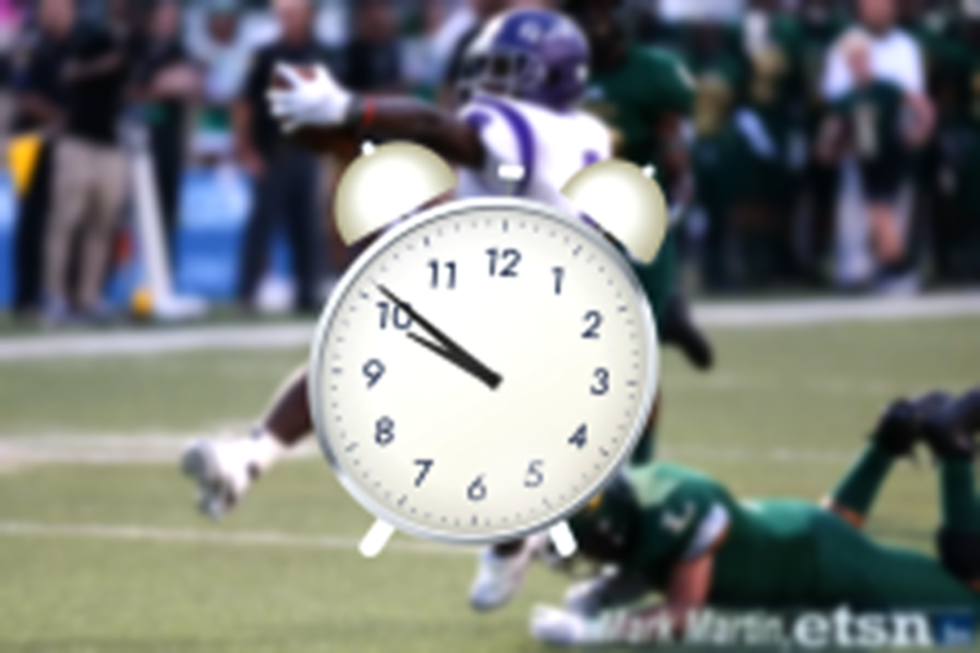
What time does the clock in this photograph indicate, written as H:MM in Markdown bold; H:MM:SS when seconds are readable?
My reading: **9:51**
